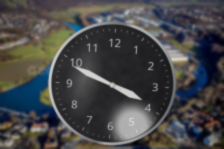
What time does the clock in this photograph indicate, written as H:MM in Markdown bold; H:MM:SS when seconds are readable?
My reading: **3:49**
